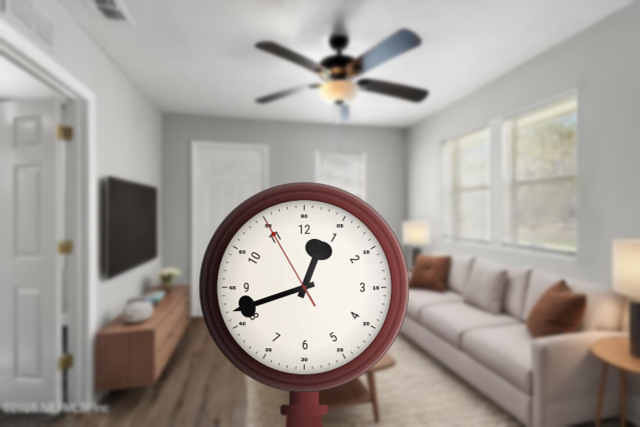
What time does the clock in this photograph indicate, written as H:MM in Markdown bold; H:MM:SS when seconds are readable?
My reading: **12:41:55**
